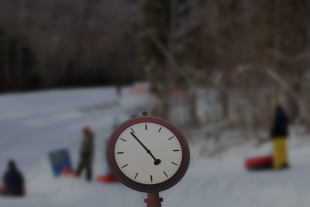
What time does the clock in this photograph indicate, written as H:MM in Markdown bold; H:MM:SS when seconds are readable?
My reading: **4:54**
